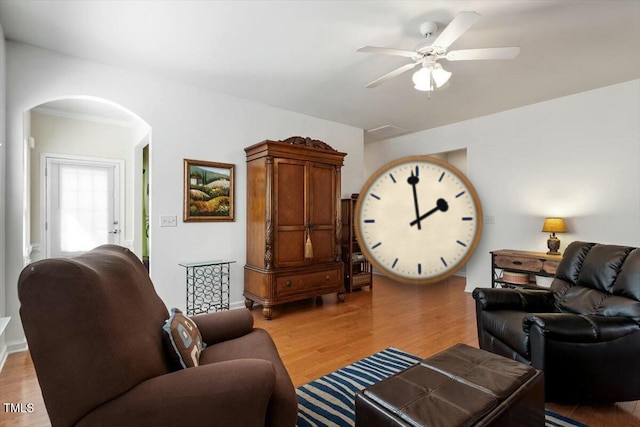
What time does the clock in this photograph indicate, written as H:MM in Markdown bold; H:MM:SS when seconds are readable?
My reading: **1:59**
